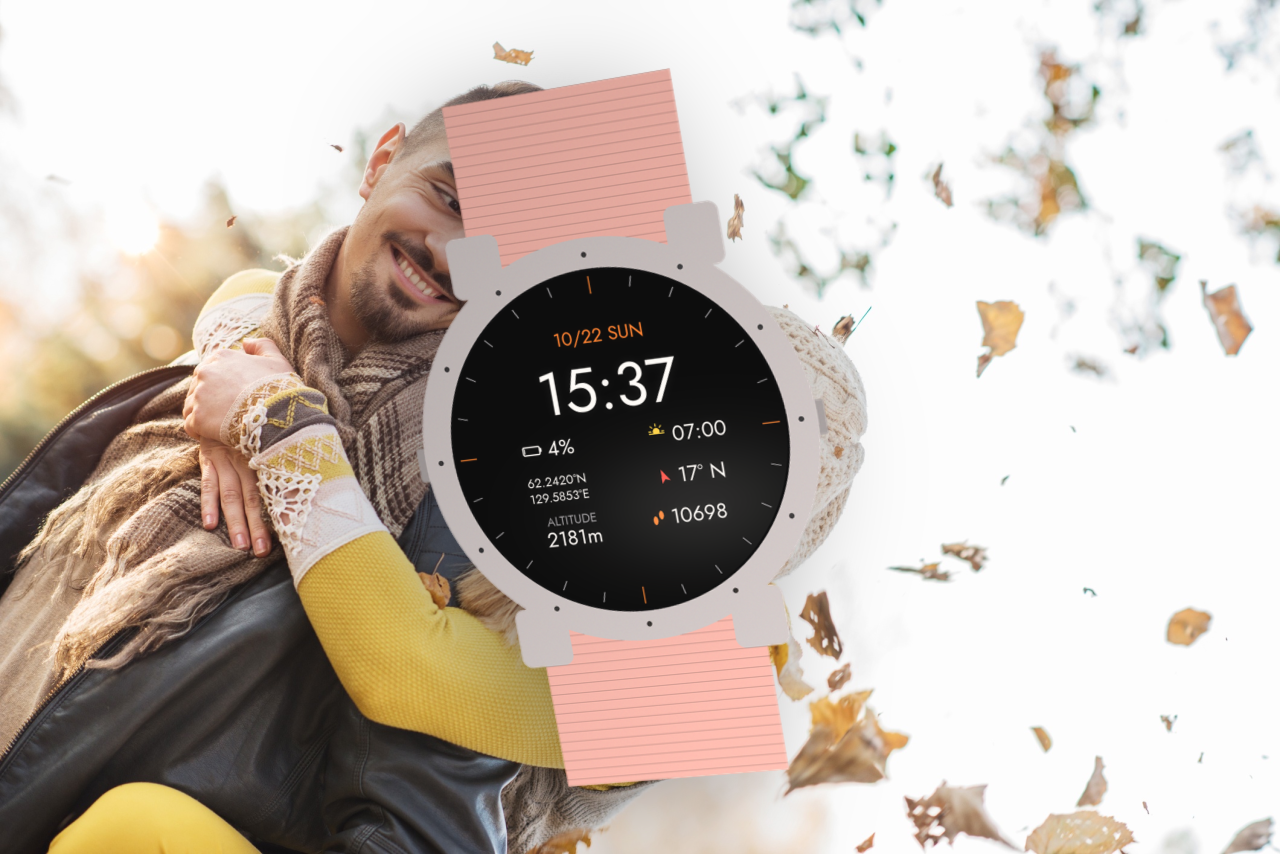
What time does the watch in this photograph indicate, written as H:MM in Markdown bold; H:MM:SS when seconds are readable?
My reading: **15:37**
